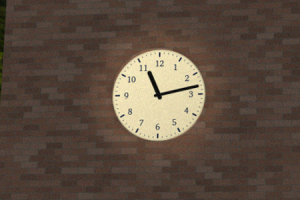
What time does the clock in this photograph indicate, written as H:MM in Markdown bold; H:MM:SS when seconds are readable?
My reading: **11:13**
